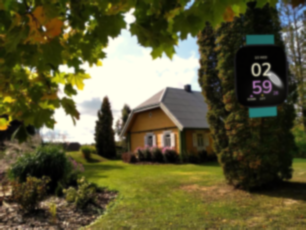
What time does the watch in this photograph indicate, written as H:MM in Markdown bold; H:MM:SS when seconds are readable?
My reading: **2:59**
